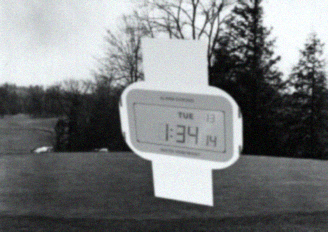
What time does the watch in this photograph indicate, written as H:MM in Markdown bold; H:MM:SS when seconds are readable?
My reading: **1:34:14**
